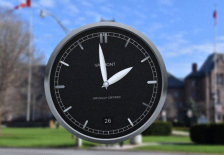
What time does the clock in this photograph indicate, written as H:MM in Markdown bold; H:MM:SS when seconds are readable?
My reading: **1:59**
